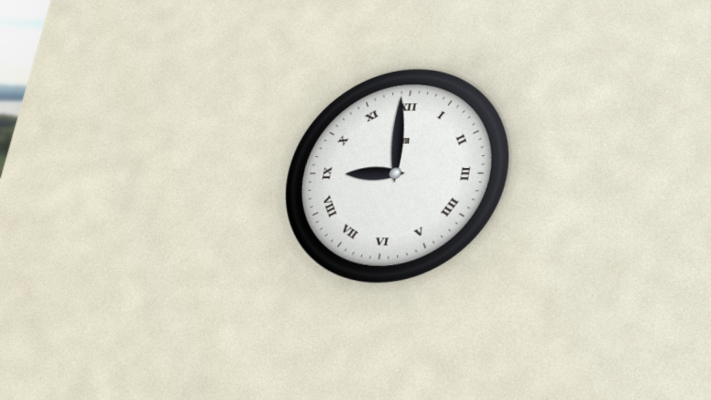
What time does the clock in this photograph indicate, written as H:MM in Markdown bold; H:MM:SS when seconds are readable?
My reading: **8:59**
